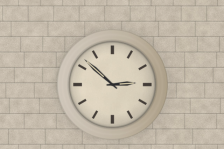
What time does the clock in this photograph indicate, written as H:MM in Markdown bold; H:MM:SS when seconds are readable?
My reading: **2:52**
